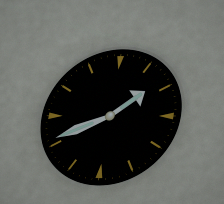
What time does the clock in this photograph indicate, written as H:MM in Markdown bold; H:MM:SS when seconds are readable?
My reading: **1:41**
